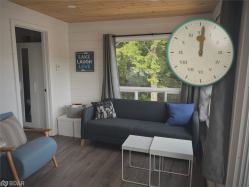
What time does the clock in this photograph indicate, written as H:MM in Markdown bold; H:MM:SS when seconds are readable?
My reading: **12:01**
